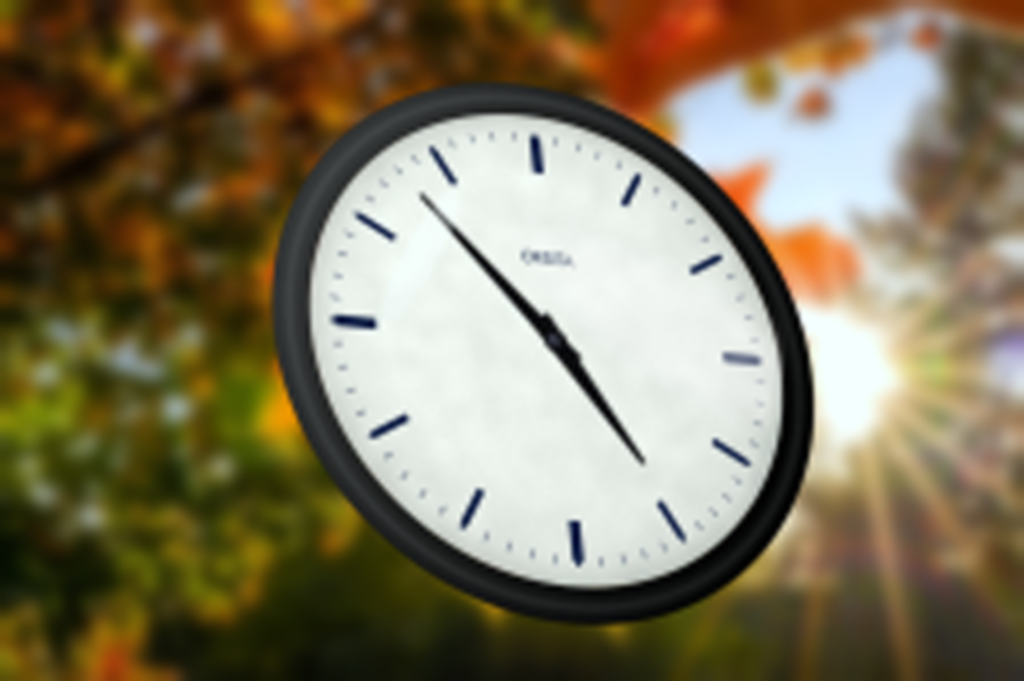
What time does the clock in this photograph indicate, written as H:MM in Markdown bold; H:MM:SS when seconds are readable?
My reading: **4:53**
